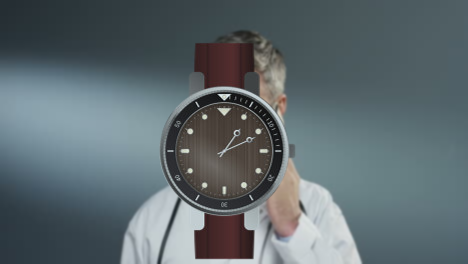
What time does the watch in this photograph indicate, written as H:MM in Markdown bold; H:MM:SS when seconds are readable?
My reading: **1:11**
